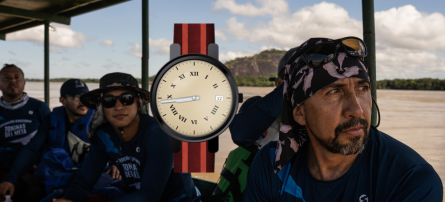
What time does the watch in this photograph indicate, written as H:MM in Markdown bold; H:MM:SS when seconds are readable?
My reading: **8:44**
